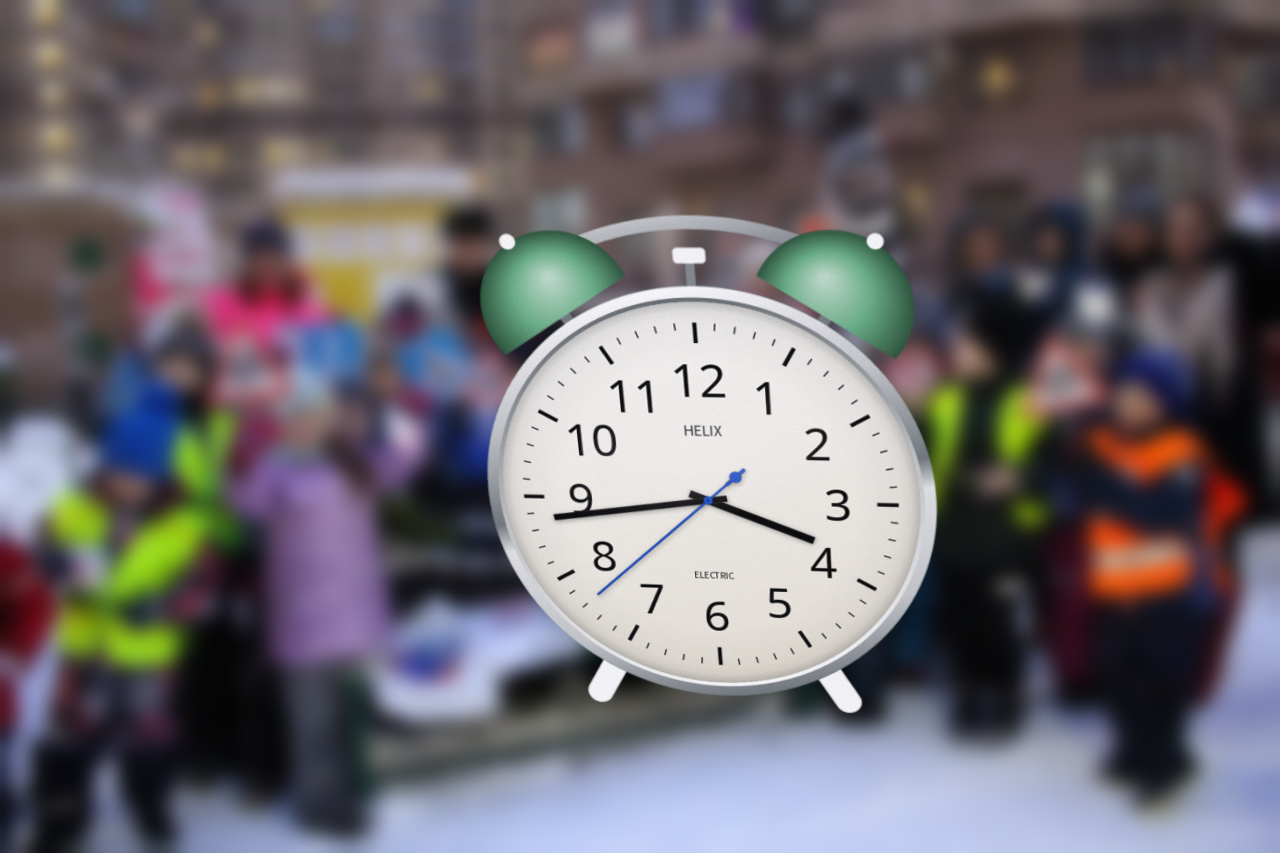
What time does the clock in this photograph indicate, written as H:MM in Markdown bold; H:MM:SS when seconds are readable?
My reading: **3:43:38**
